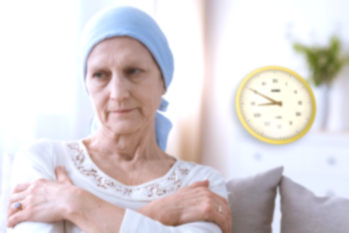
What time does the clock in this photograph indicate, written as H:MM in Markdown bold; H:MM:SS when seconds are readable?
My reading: **8:50**
